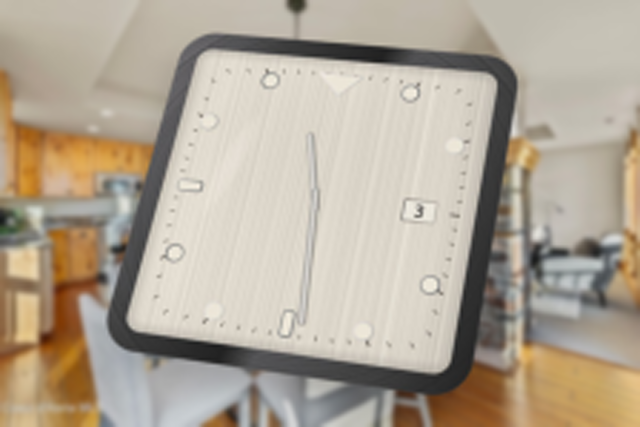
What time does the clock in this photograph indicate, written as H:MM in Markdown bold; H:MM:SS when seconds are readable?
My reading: **11:29**
